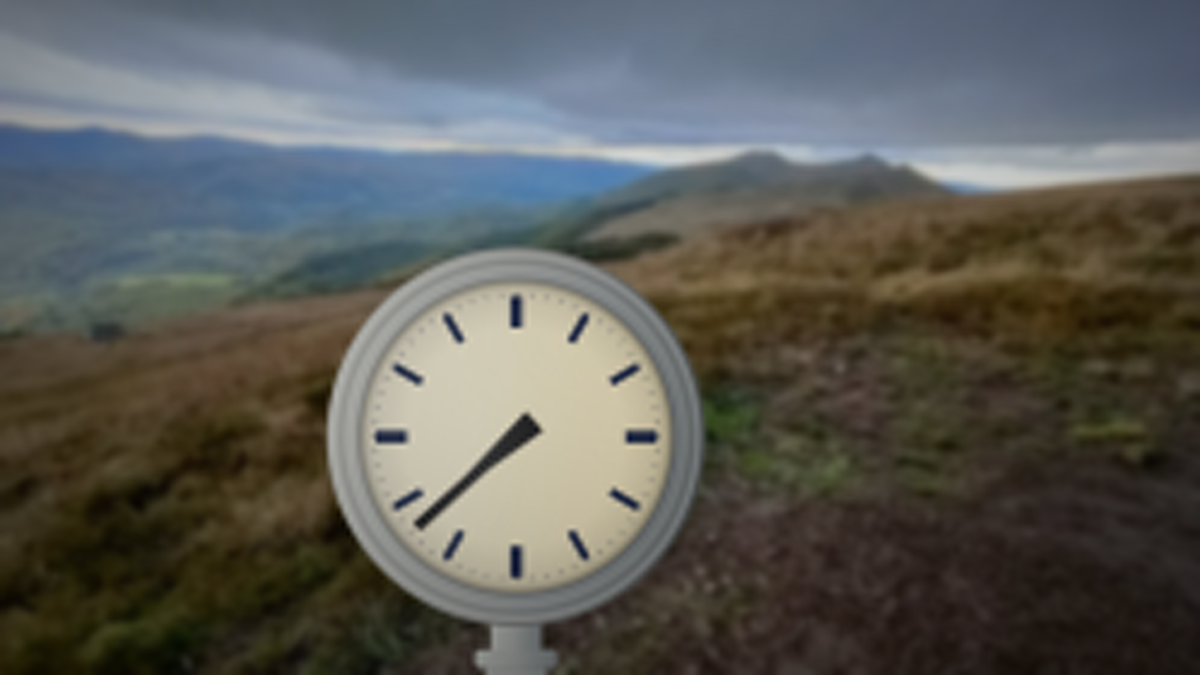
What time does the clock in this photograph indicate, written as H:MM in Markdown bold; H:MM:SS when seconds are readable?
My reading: **7:38**
